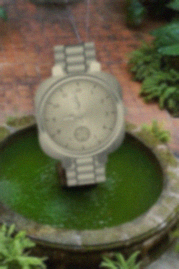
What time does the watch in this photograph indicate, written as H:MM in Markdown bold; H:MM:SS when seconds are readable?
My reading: **8:58**
